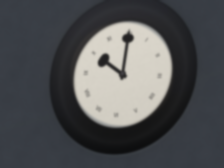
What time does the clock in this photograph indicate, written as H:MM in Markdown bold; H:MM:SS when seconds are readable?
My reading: **10:00**
